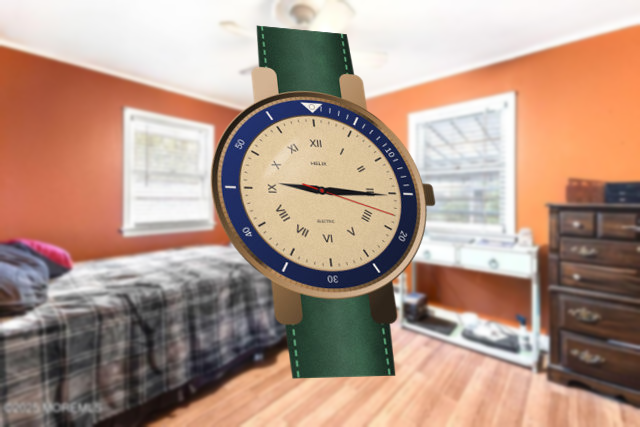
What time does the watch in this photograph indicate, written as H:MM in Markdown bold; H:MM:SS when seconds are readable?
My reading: **9:15:18**
